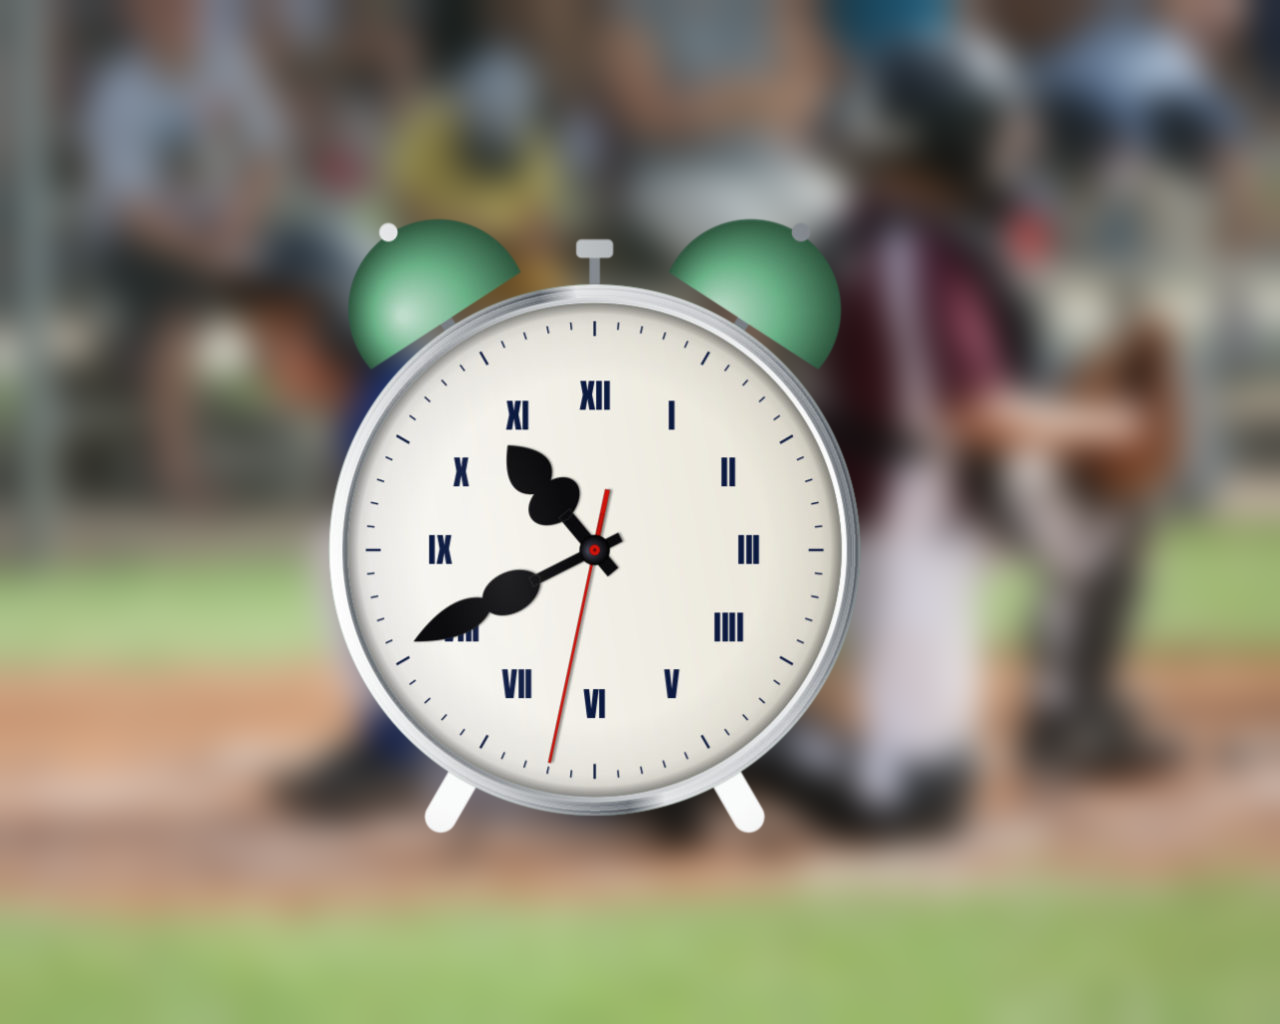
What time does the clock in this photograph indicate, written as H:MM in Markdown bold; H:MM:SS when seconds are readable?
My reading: **10:40:32**
